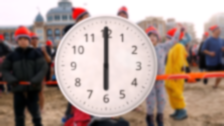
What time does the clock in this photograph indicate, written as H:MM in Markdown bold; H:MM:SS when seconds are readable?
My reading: **6:00**
